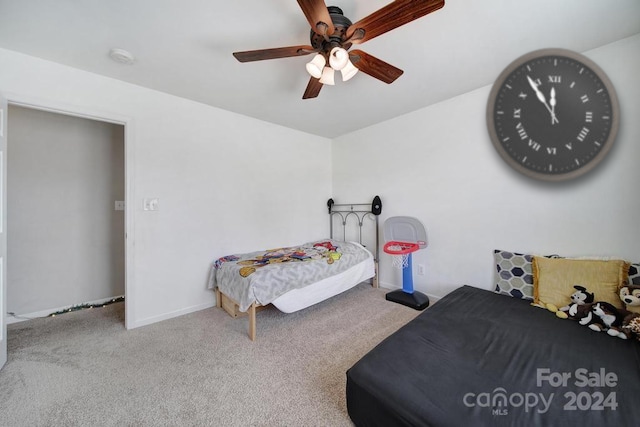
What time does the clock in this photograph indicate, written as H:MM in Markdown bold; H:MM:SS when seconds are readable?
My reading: **11:54**
